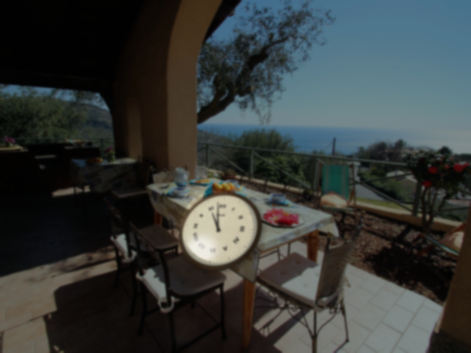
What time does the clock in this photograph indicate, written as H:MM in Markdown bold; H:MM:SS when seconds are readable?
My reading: **10:58**
